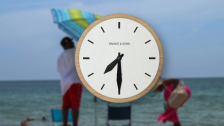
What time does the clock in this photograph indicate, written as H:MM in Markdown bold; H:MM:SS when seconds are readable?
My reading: **7:30**
